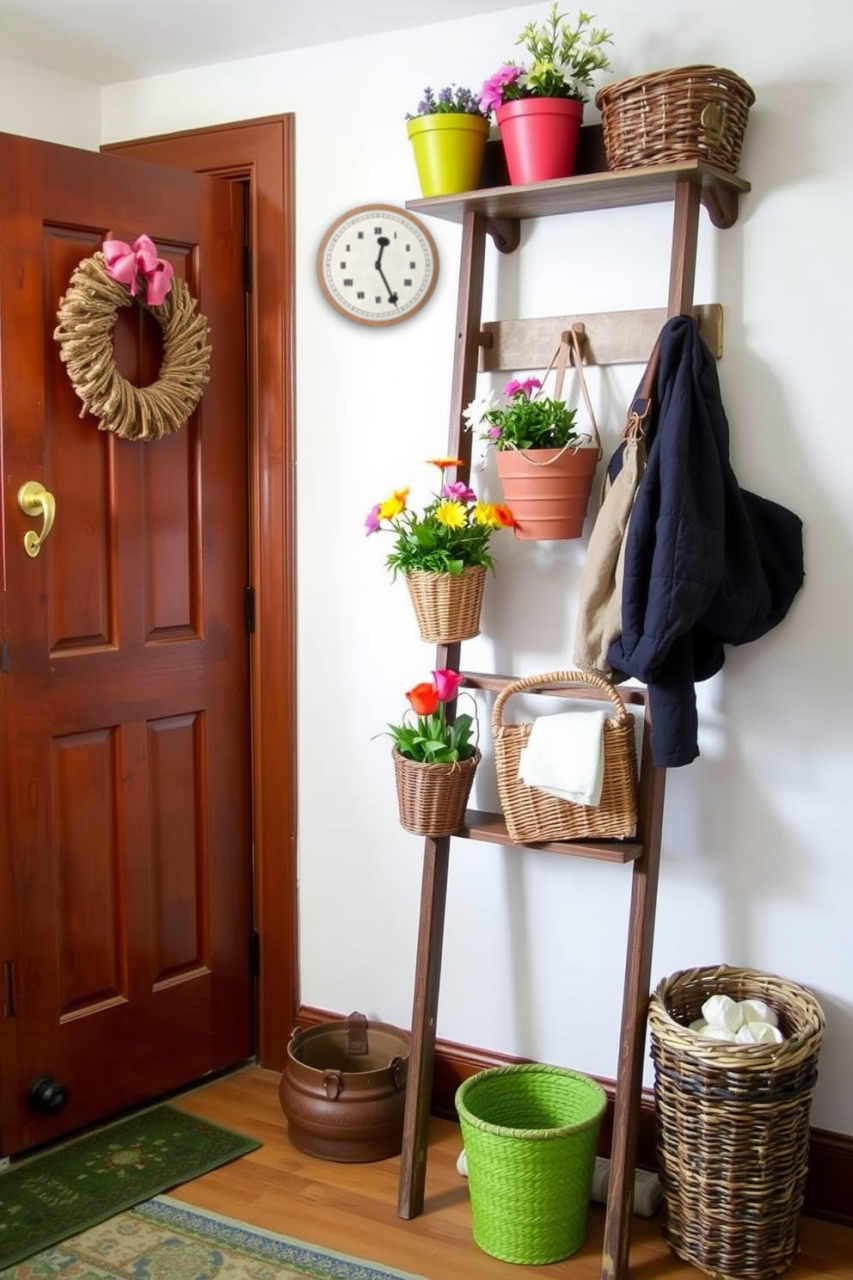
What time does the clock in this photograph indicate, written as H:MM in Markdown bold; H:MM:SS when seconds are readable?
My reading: **12:26**
